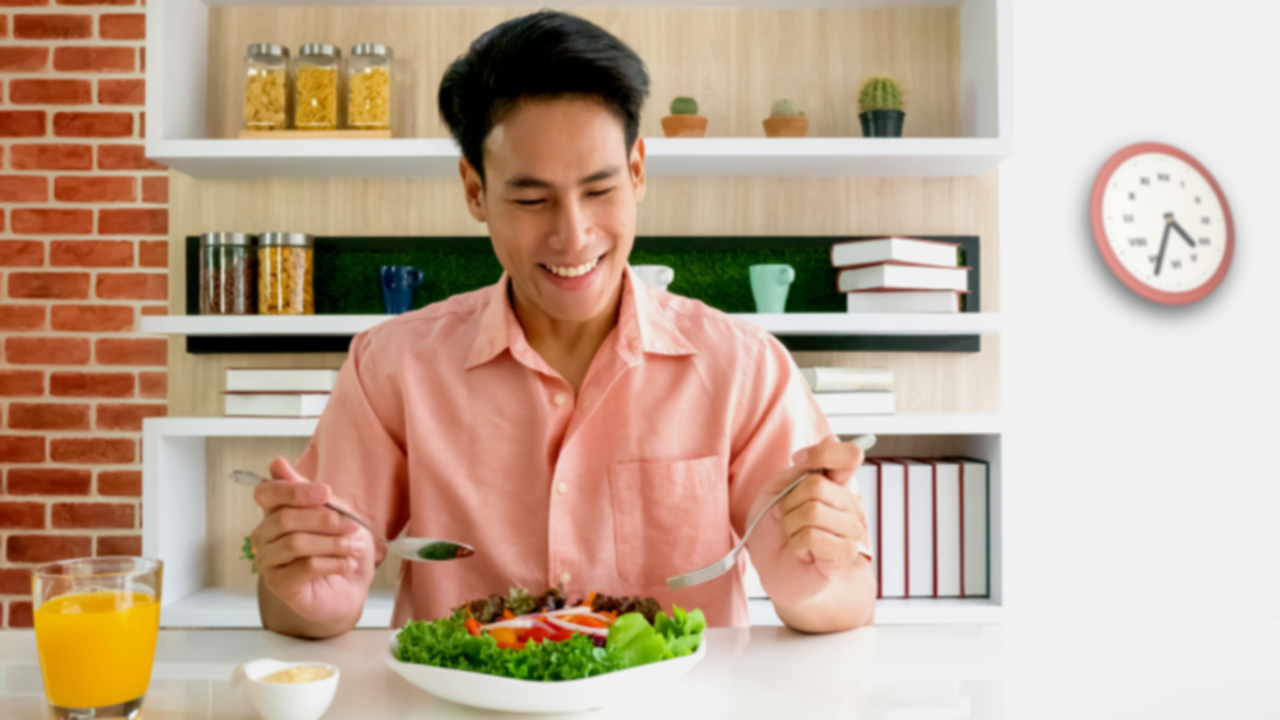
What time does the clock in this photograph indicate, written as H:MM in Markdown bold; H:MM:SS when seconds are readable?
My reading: **4:34**
